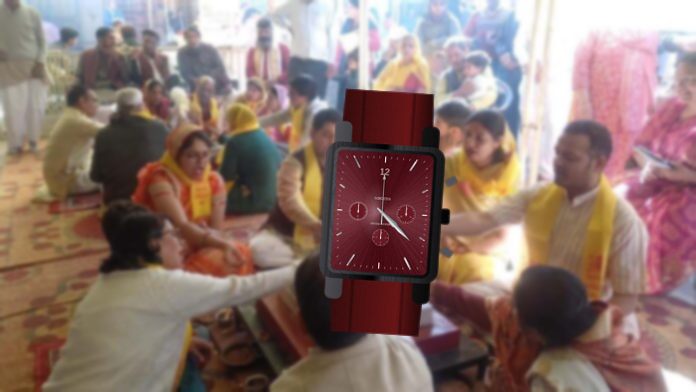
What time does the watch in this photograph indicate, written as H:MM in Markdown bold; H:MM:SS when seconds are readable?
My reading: **4:22**
